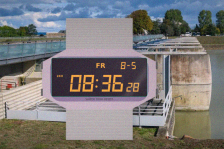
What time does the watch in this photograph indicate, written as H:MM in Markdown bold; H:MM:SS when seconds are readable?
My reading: **8:36:28**
